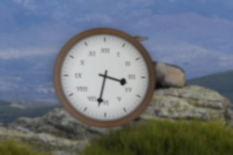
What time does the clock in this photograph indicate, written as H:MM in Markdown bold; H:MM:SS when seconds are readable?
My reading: **3:32**
